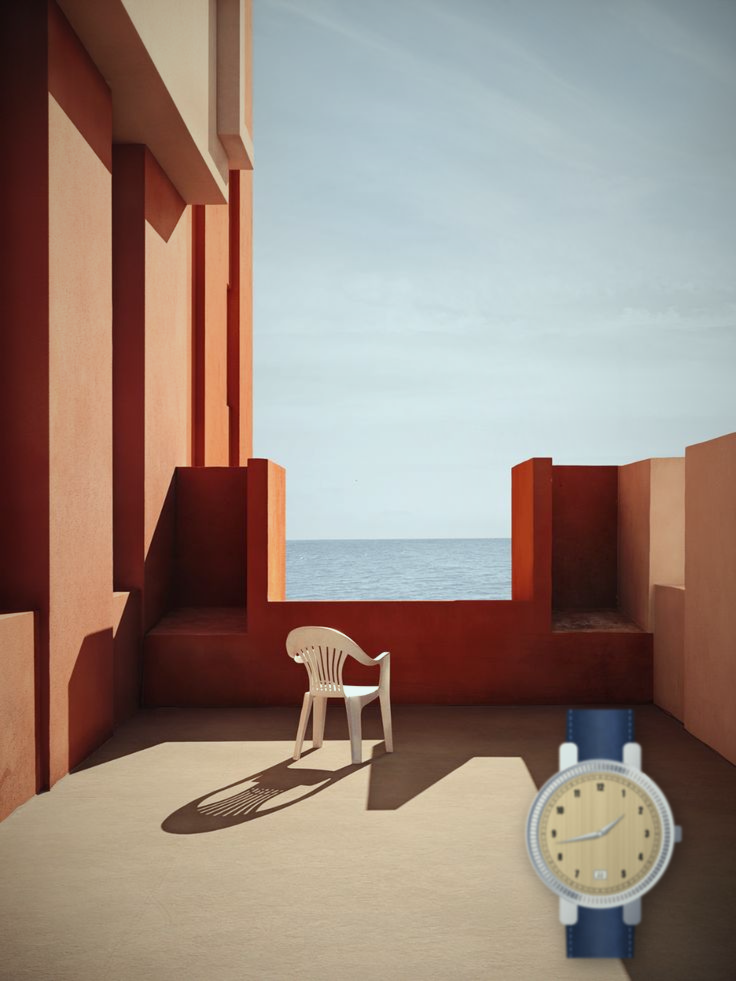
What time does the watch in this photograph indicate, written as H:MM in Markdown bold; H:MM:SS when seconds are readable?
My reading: **1:43**
